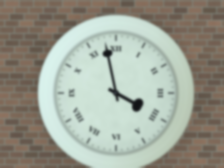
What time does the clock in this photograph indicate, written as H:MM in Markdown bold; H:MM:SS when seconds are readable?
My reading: **3:58**
